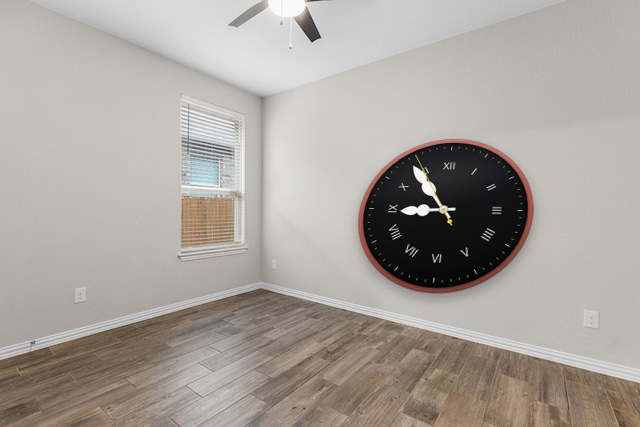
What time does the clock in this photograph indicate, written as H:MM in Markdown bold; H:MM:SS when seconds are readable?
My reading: **8:53:55**
